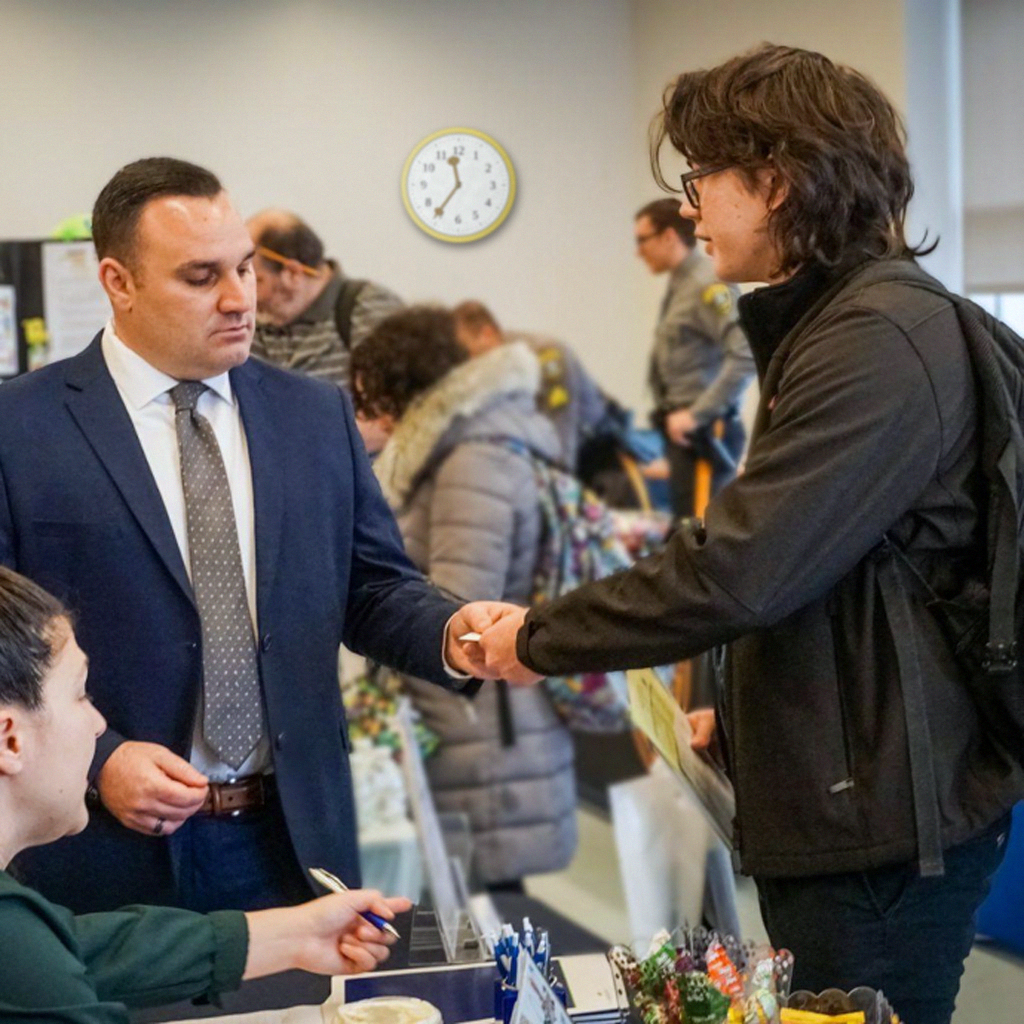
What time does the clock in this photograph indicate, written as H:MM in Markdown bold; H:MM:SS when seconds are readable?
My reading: **11:36**
